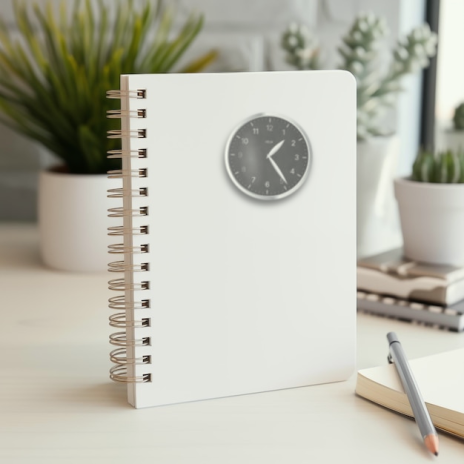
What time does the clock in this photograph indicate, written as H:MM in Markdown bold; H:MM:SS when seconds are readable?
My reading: **1:24**
